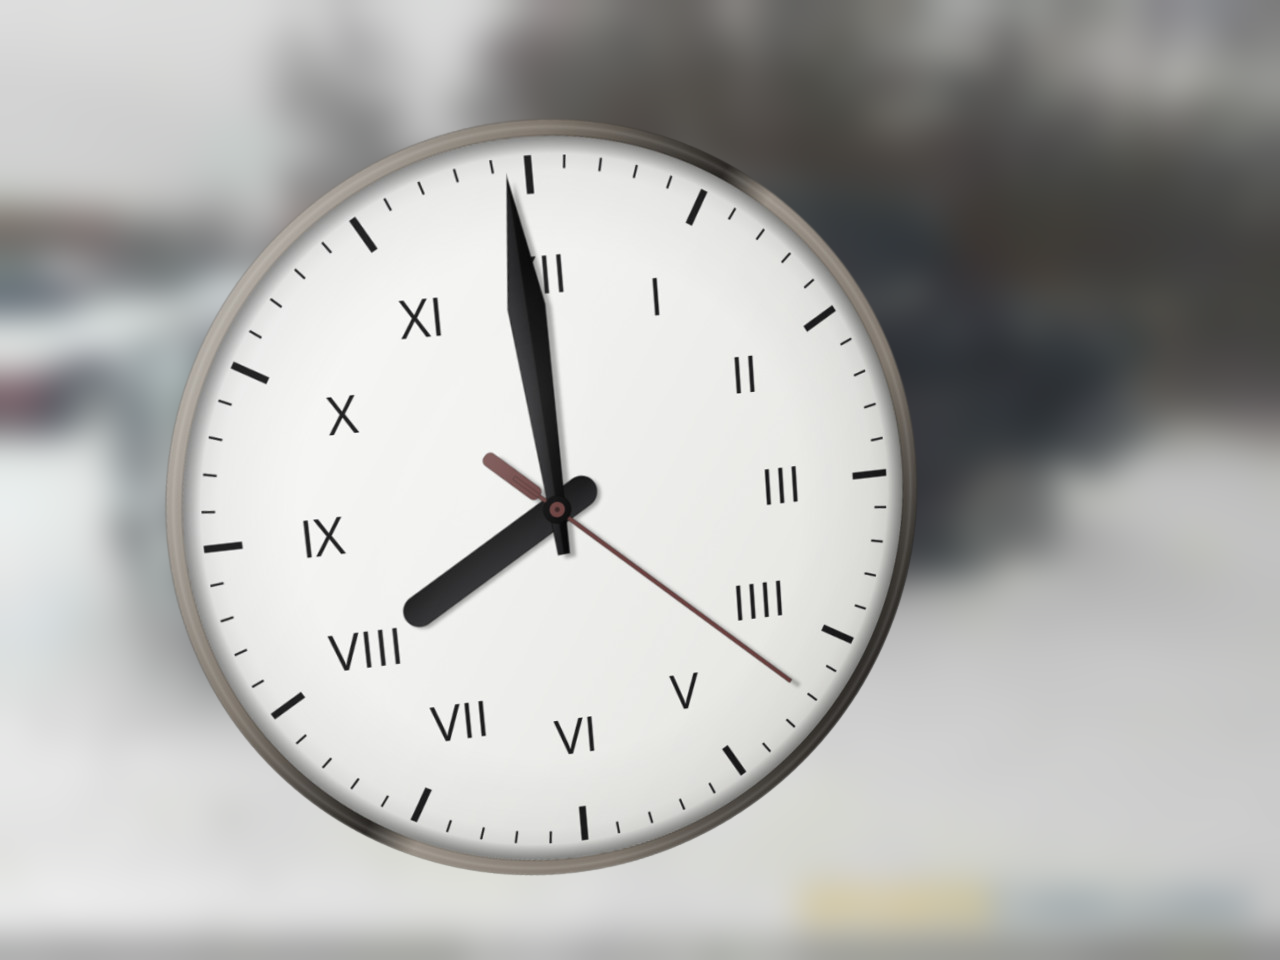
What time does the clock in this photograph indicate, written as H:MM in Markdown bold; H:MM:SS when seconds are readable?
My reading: **7:59:22**
